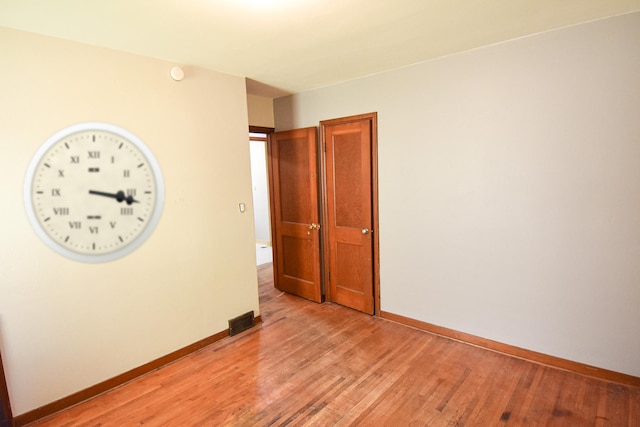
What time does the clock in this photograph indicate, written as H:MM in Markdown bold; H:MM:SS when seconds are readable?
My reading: **3:17**
